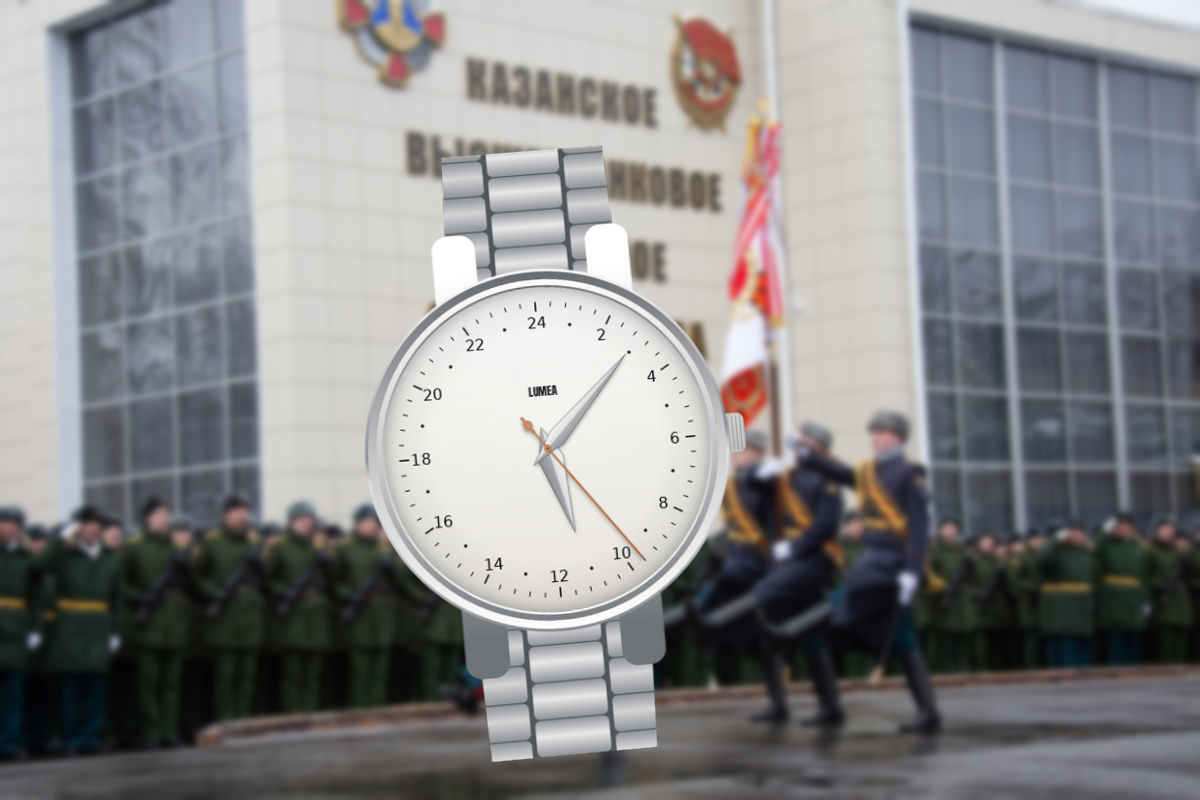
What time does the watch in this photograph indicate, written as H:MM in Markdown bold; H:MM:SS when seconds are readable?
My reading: **11:07:24**
